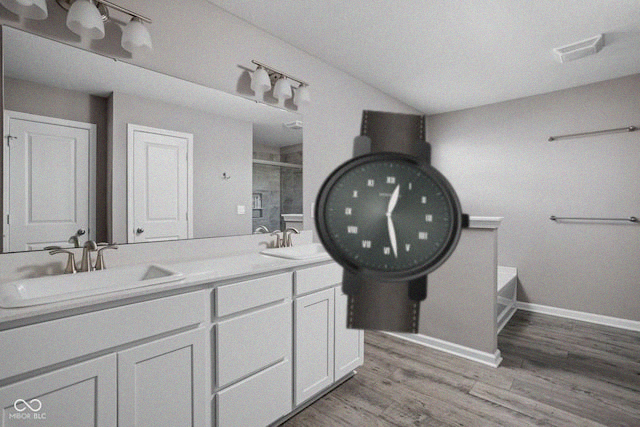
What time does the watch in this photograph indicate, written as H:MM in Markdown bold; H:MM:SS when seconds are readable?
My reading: **12:28**
